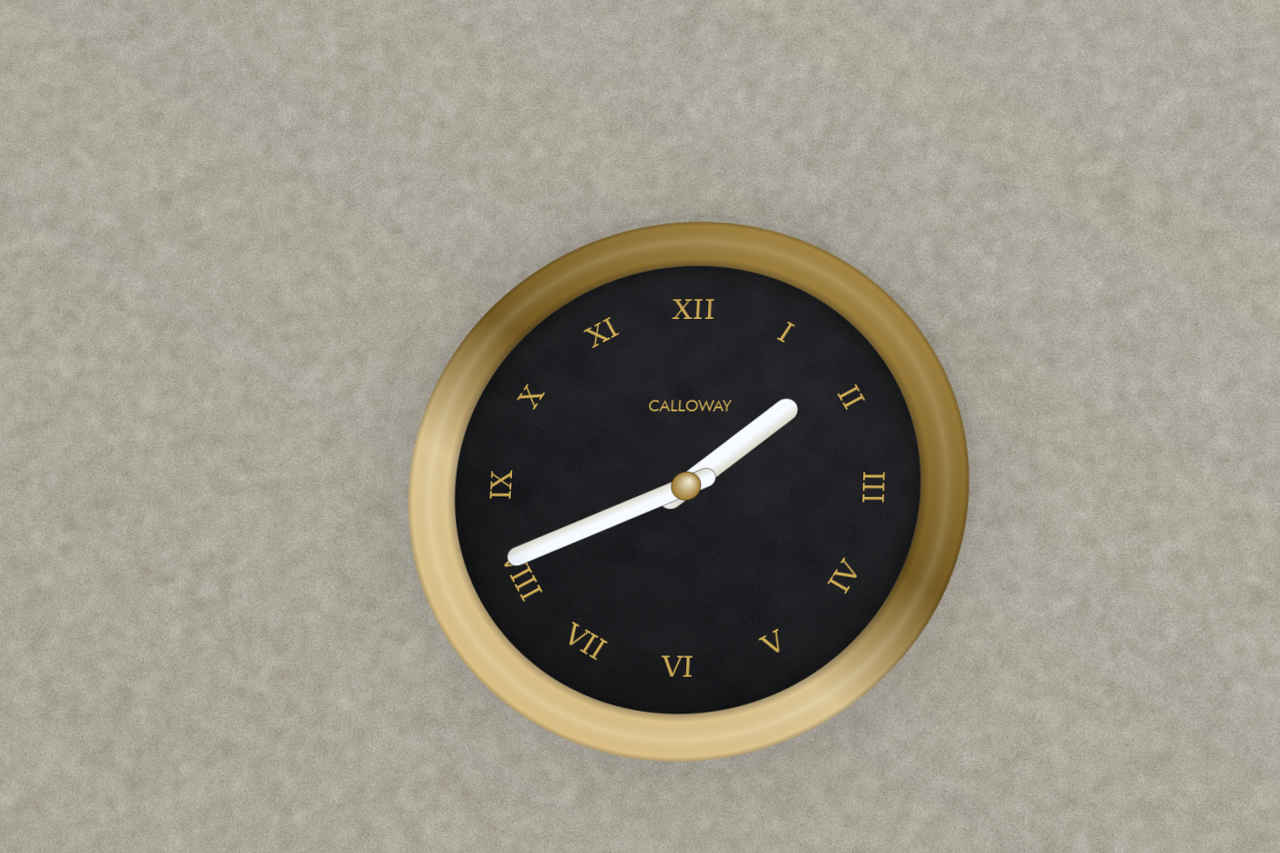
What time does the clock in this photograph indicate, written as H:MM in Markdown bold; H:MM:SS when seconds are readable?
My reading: **1:41**
